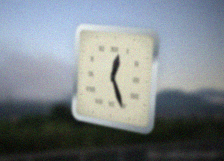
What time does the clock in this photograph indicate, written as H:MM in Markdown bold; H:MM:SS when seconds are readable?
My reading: **12:26**
